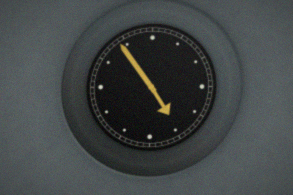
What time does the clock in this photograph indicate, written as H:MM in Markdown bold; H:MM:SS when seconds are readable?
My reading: **4:54**
